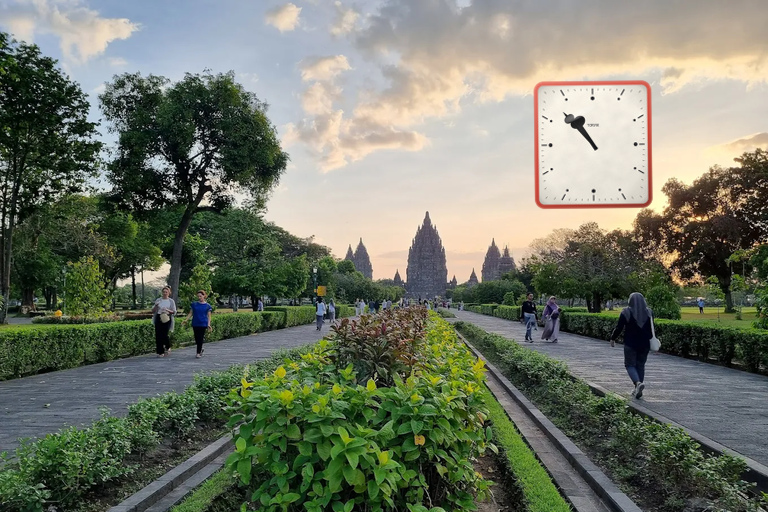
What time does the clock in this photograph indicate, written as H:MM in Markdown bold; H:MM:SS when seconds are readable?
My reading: **10:53**
